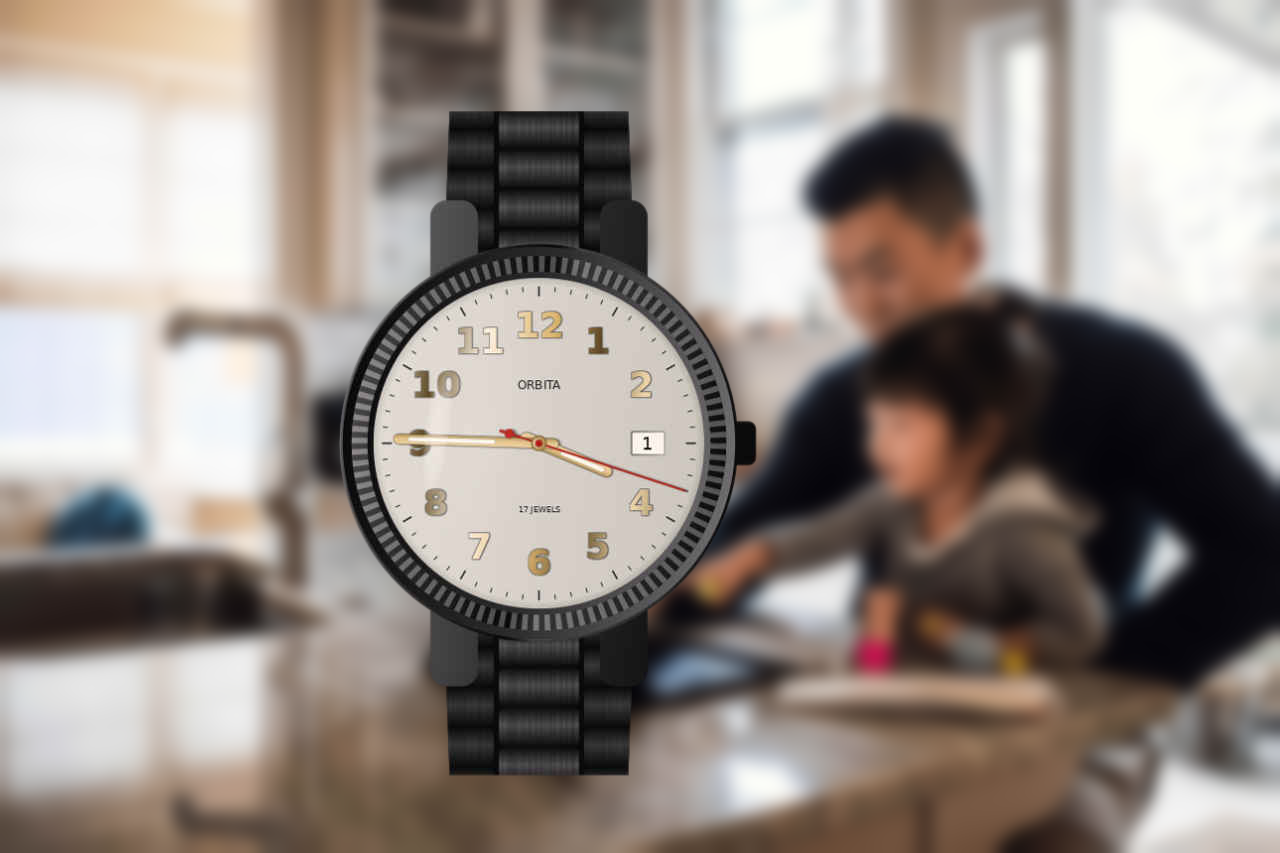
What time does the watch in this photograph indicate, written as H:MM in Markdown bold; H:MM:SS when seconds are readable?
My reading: **3:45:18**
